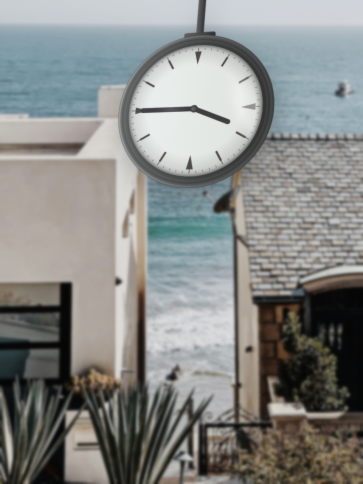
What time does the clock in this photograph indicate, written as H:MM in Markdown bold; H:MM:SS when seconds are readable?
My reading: **3:45**
